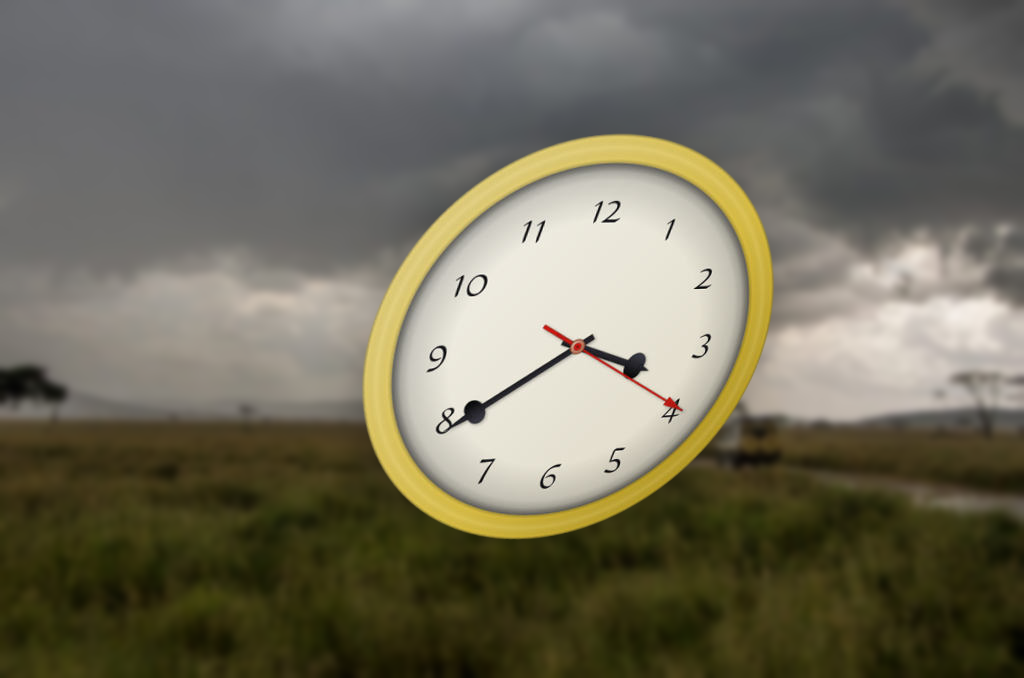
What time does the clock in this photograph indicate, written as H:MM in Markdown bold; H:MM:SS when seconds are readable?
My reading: **3:39:20**
